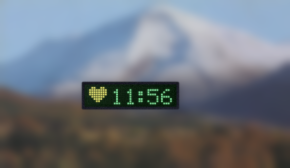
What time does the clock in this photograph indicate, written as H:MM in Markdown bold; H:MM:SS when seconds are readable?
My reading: **11:56**
